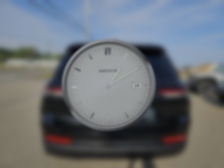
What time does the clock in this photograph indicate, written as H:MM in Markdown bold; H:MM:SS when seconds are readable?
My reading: **1:10**
